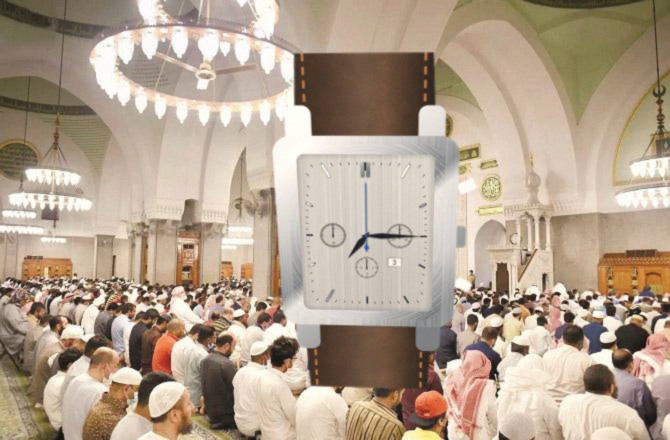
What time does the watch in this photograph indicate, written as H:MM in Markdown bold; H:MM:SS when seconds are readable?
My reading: **7:15**
